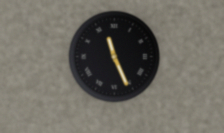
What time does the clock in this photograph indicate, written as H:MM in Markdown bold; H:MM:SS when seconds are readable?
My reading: **11:26**
